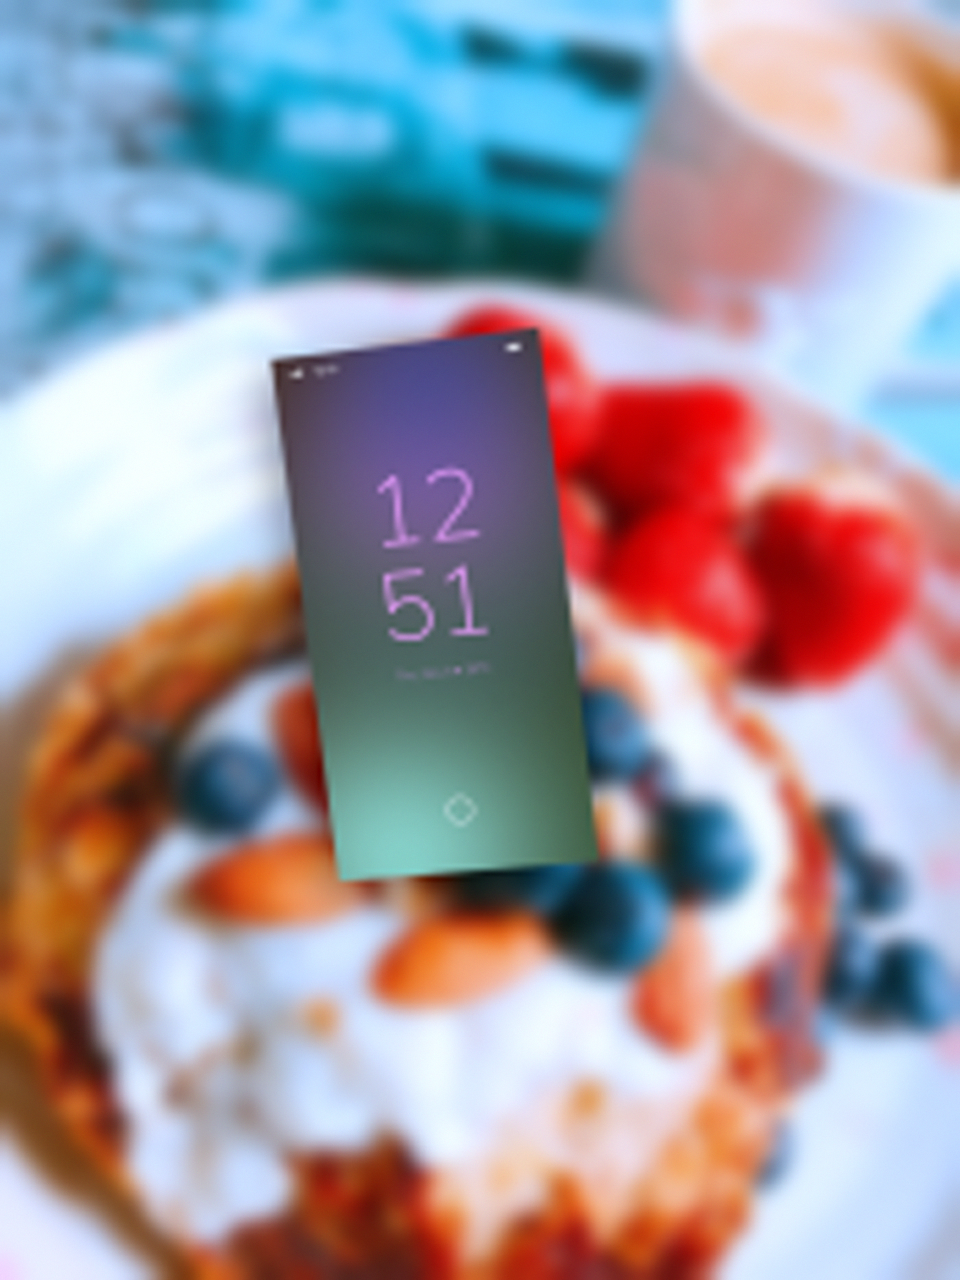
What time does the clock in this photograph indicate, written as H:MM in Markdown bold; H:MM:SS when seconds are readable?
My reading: **12:51**
